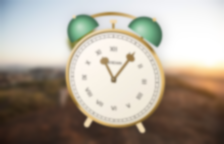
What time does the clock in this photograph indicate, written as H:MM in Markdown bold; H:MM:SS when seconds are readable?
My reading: **11:06**
